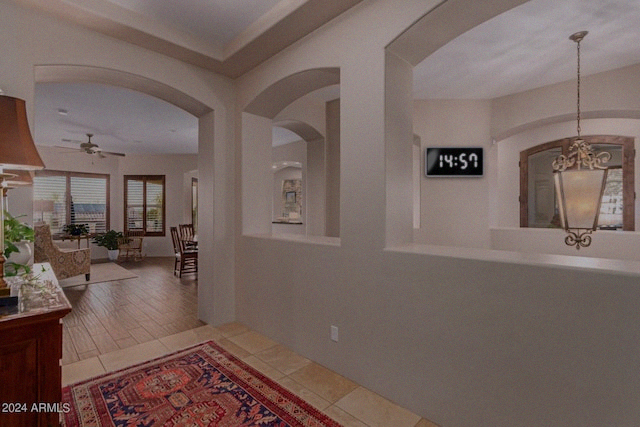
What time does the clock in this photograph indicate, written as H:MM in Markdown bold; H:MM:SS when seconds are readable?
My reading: **14:57**
